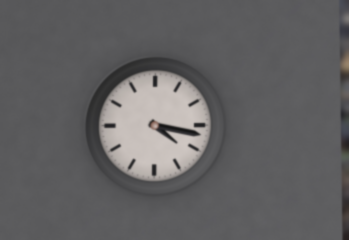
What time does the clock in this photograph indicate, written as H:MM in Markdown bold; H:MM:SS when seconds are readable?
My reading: **4:17**
